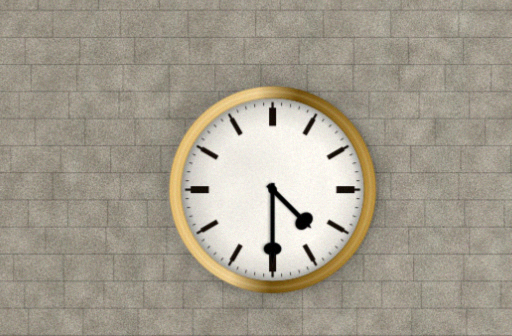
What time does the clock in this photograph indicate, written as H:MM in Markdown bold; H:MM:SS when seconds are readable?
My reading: **4:30**
